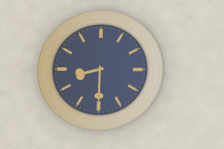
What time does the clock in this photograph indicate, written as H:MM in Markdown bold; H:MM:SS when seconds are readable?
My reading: **8:30**
